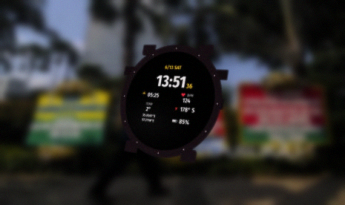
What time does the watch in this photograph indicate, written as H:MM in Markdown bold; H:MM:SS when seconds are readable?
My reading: **13:51**
